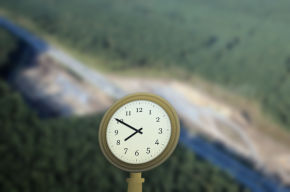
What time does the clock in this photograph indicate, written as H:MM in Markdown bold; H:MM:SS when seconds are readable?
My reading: **7:50**
